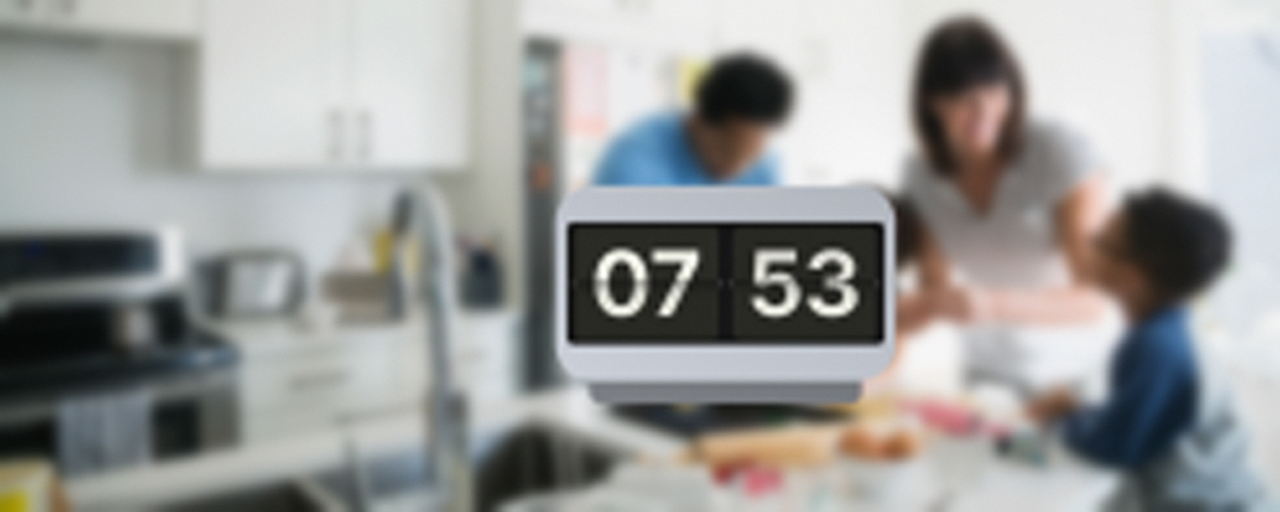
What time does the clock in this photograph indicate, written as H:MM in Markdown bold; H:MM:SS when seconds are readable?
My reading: **7:53**
